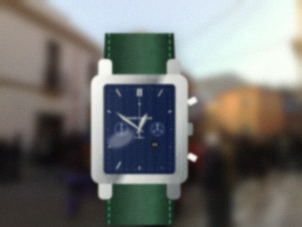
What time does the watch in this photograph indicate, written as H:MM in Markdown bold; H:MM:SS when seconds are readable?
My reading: **12:51**
